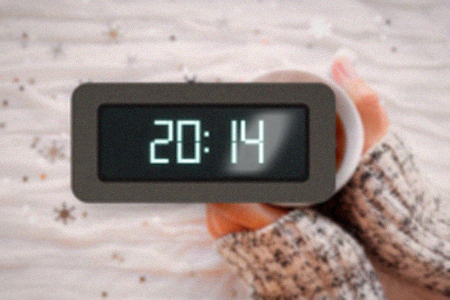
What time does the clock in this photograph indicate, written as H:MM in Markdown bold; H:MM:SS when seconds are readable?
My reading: **20:14**
